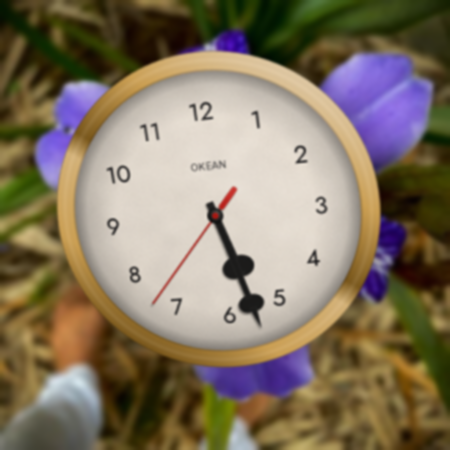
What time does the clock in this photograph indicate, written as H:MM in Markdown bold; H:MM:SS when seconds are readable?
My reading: **5:27:37**
